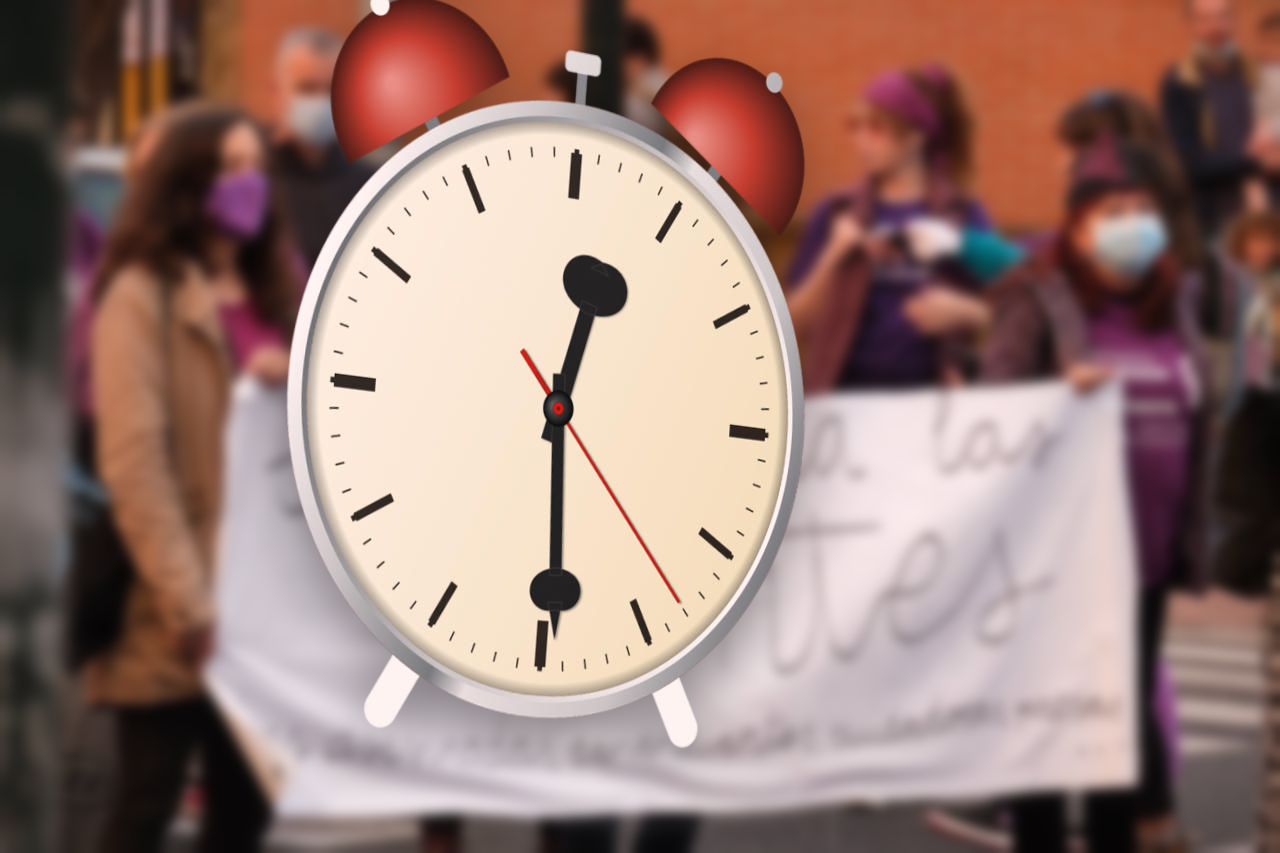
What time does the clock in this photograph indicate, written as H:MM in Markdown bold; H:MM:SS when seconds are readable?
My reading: **12:29:23**
